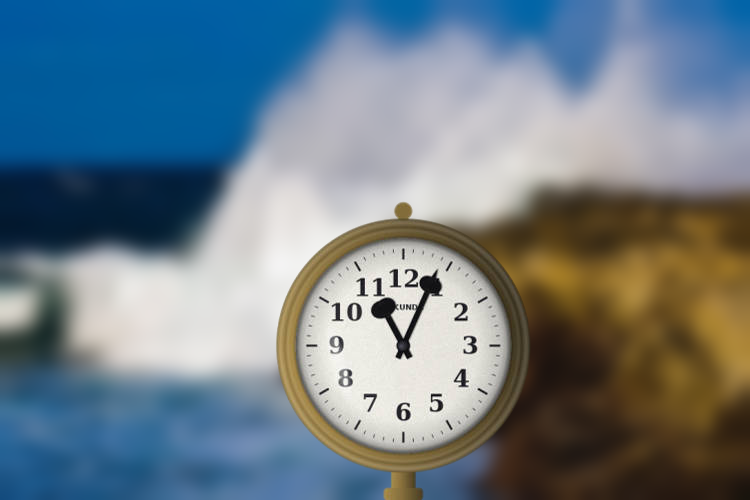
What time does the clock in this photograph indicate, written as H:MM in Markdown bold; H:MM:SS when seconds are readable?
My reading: **11:04**
